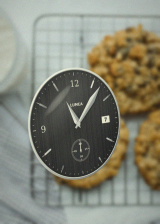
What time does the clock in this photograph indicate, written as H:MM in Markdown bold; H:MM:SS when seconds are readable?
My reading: **11:07**
